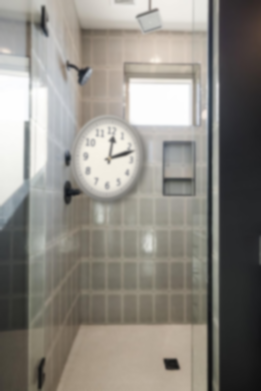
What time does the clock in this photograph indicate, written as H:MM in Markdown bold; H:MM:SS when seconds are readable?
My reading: **12:12**
